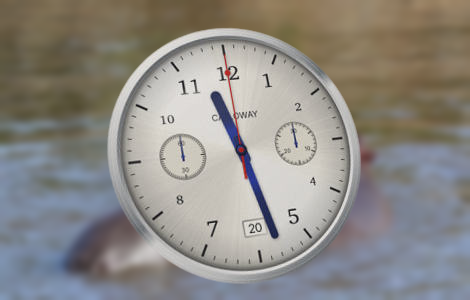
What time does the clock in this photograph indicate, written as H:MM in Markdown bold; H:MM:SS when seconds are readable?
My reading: **11:28**
